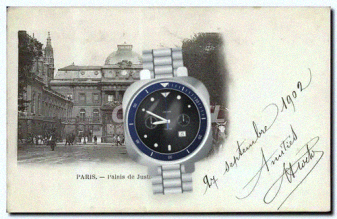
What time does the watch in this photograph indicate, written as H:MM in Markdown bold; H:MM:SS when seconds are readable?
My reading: **8:50**
